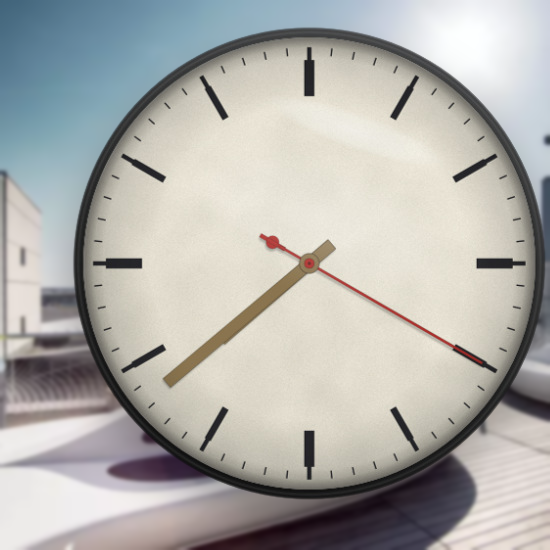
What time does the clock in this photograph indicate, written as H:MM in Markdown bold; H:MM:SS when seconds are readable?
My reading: **7:38:20**
